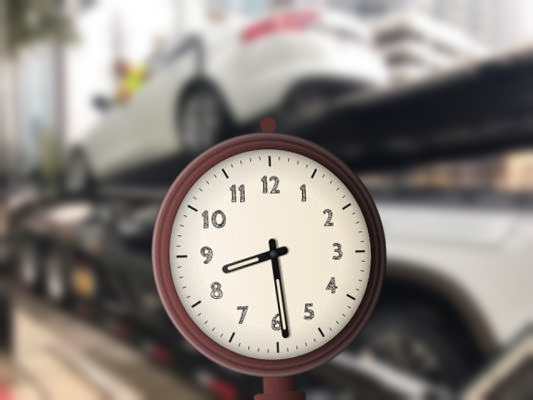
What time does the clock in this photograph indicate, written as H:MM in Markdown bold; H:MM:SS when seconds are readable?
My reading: **8:29**
